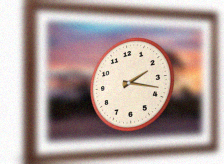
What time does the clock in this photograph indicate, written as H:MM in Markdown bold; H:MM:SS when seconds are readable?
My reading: **2:18**
